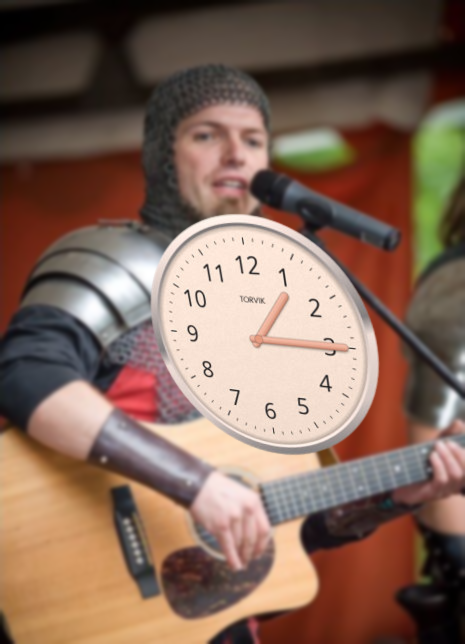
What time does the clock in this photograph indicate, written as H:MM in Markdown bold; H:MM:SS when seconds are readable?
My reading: **1:15**
